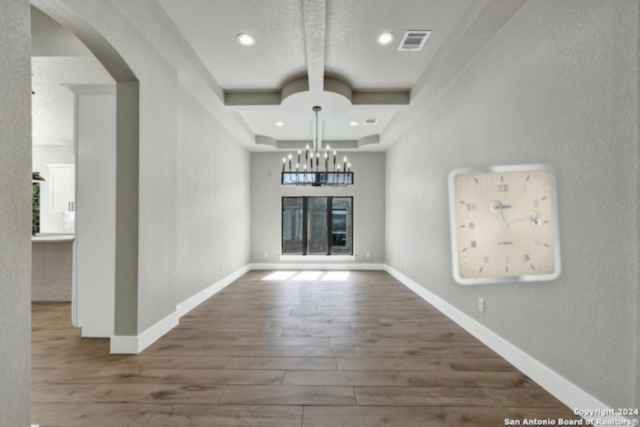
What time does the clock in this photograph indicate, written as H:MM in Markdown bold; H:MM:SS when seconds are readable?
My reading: **11:13**
